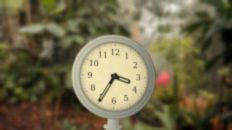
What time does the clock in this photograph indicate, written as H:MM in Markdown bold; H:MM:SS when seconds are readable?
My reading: **3:35**
